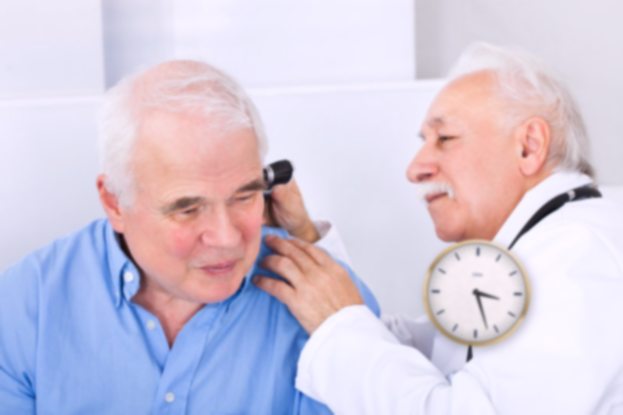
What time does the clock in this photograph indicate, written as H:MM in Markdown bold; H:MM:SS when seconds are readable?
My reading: **3:27**
